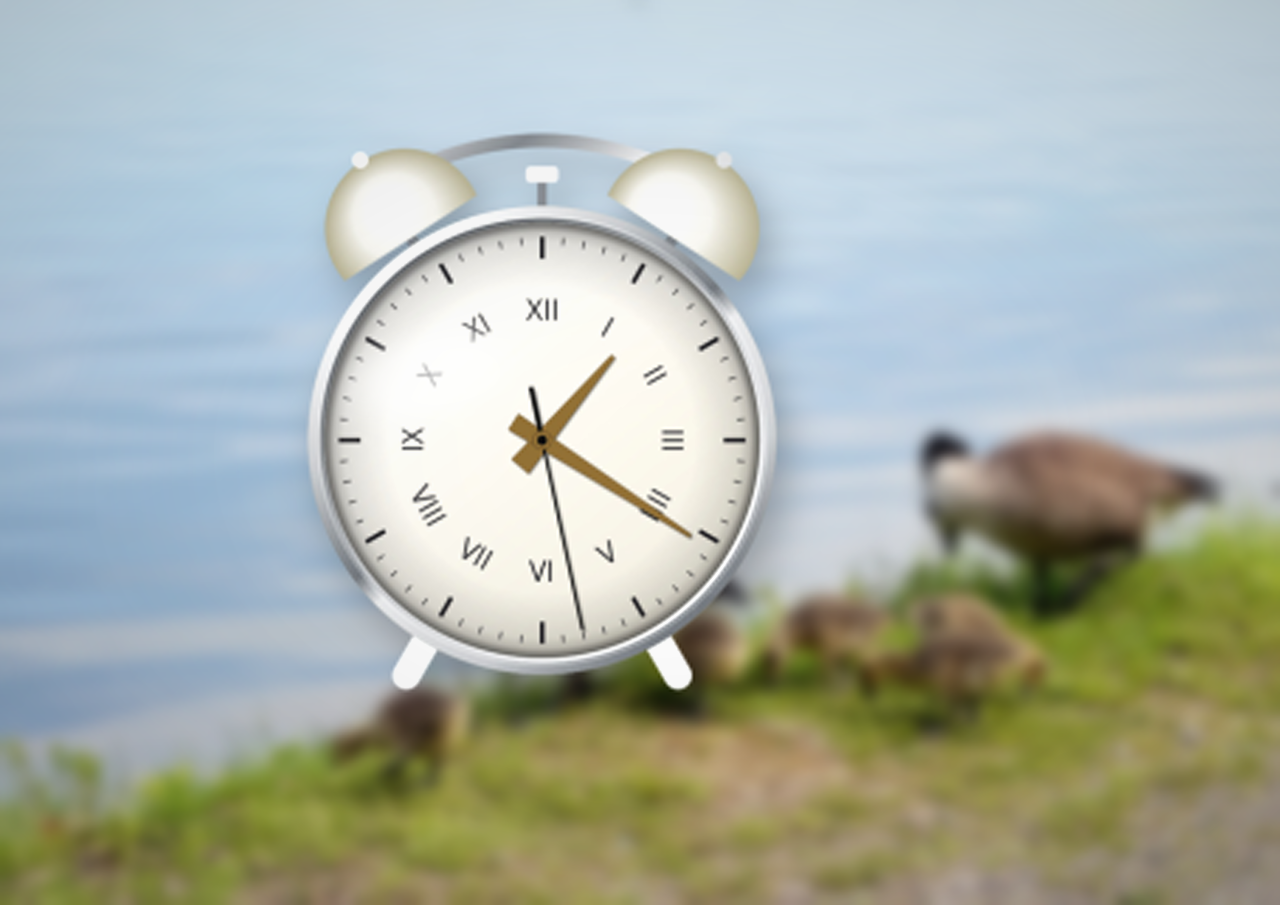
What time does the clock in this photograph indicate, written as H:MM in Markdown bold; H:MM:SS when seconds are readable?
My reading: **1:20:28**
